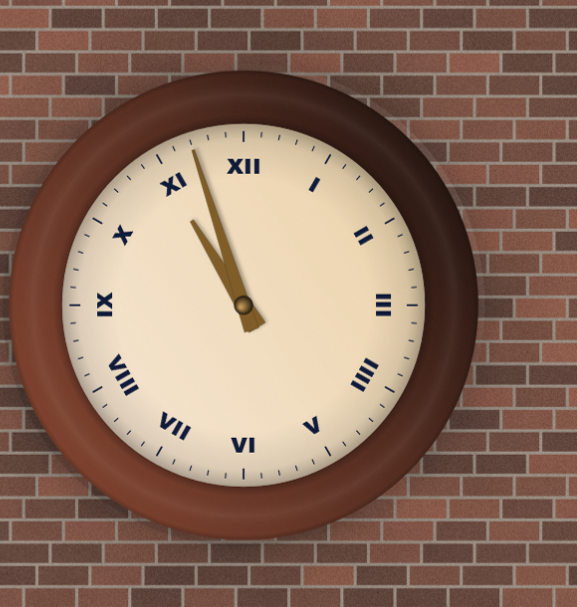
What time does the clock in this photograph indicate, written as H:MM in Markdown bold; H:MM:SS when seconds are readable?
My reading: **10:57**
